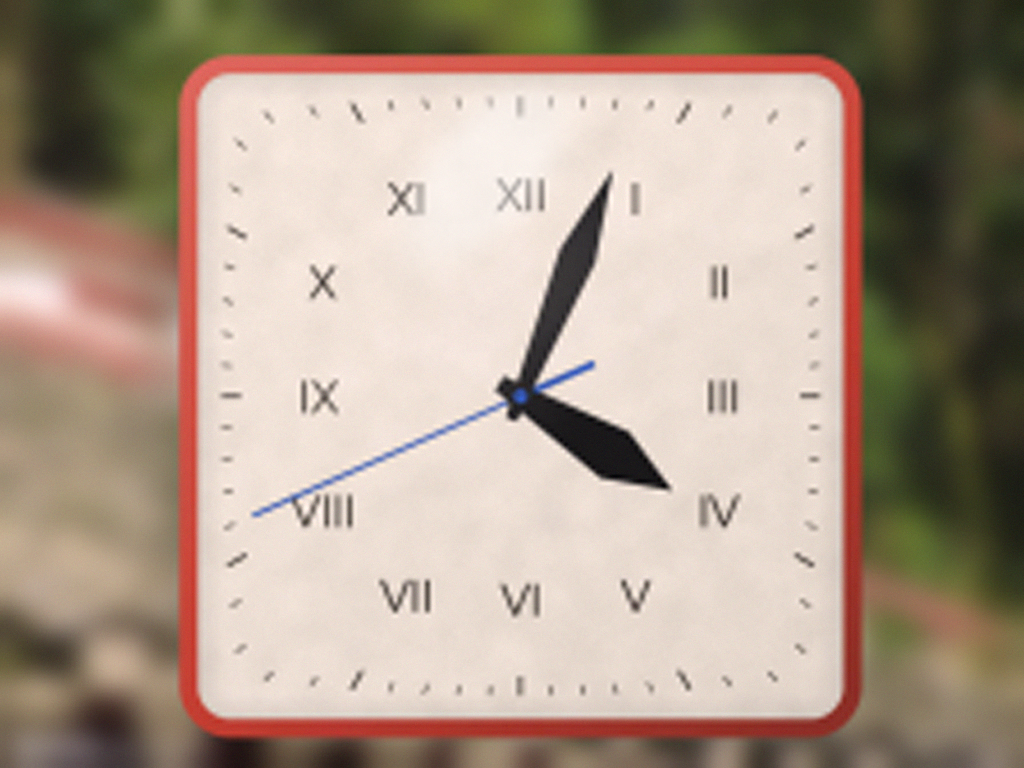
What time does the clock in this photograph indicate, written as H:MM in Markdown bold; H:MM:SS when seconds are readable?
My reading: **4:03:41**
